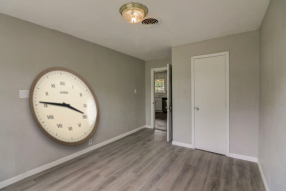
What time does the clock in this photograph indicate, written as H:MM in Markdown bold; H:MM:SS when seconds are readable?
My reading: **3:46**
